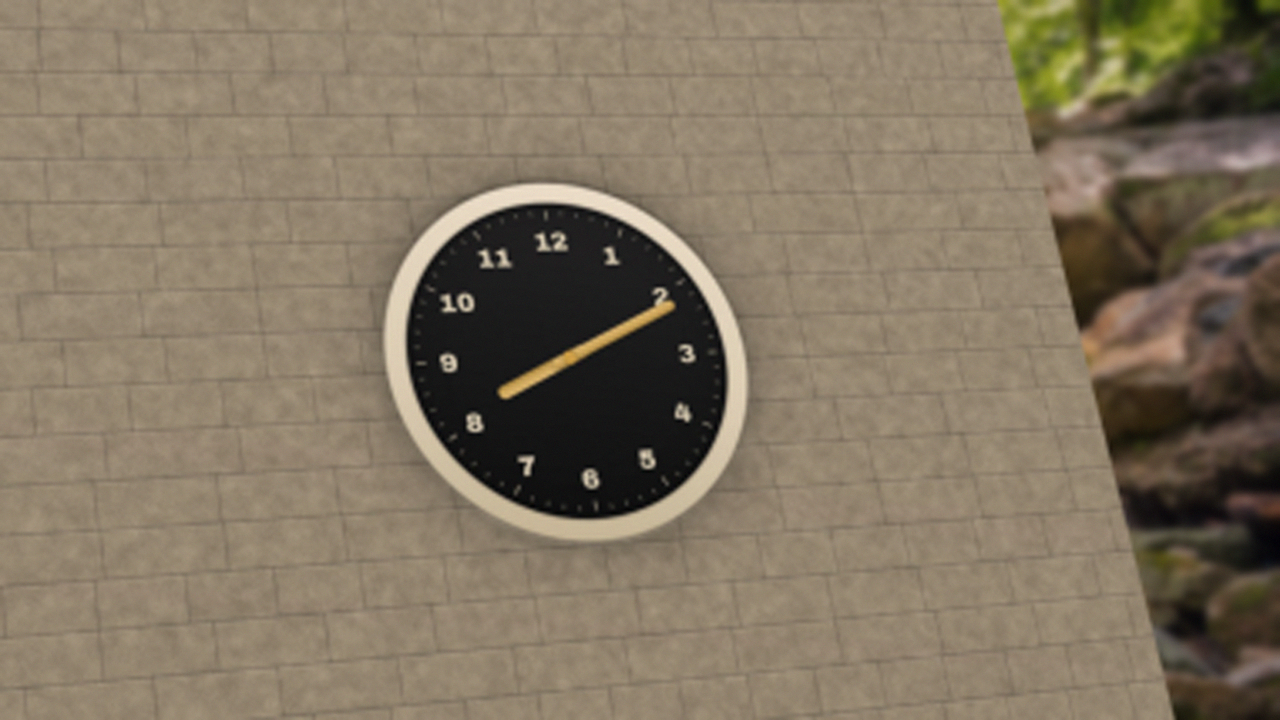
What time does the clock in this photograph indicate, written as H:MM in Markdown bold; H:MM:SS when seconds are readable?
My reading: **8:11**
